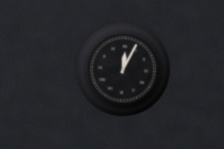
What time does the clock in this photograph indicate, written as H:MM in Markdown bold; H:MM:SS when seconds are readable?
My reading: **12:04**
